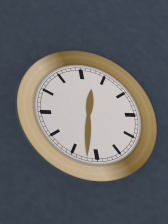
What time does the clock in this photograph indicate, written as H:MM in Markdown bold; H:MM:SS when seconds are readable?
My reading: **12:32**
